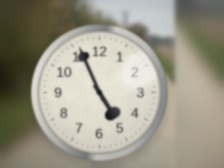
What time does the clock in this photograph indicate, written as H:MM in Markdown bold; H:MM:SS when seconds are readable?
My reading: **4:56**
